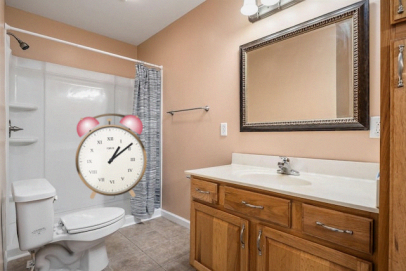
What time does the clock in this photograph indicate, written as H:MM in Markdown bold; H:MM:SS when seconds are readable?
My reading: **1:09**
